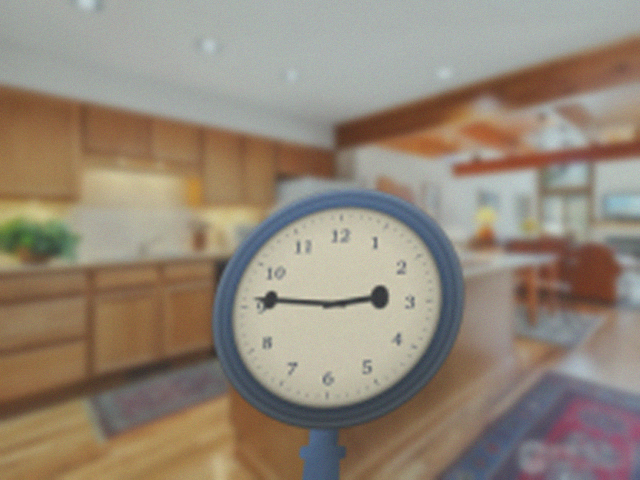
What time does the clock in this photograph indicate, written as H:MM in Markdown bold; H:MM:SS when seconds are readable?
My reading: **2:46**
